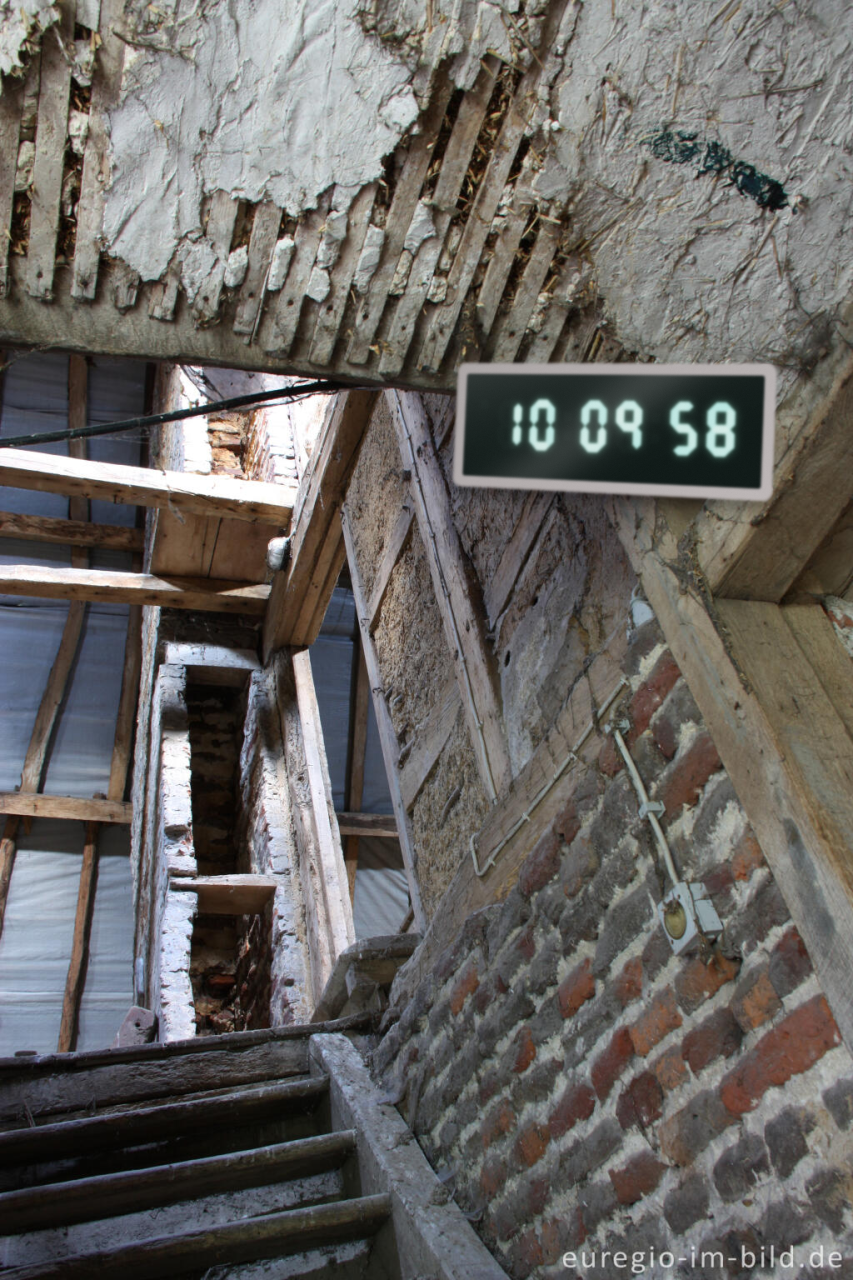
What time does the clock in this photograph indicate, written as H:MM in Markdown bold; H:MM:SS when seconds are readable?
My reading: **10:09:58**
